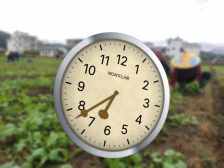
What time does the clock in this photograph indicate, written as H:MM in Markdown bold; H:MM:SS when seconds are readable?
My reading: **6:38**
